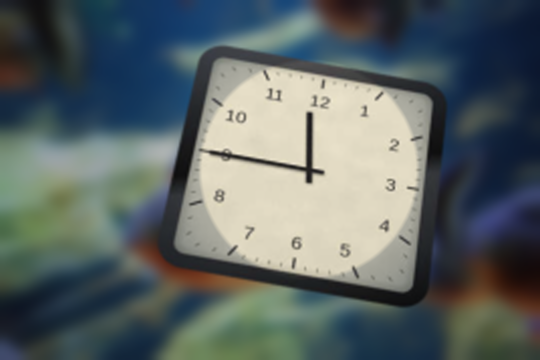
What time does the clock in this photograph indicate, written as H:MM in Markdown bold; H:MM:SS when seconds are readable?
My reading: **11:45**
